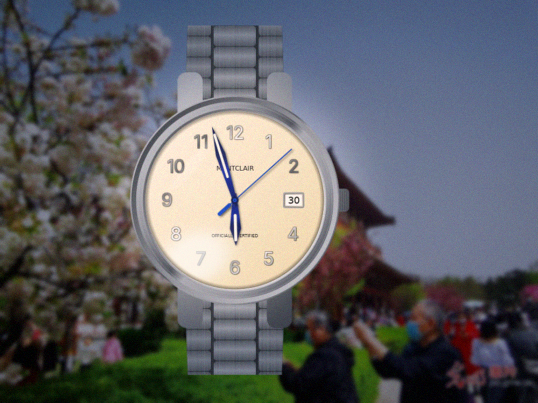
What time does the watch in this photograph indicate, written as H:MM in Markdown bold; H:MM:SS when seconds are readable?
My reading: **5:57:08**
